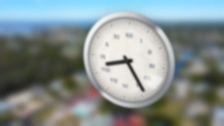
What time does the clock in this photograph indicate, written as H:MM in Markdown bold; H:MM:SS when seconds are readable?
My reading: **8:24**
